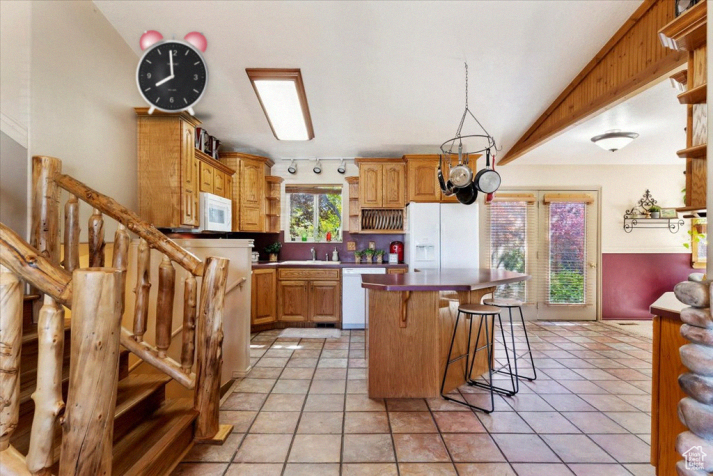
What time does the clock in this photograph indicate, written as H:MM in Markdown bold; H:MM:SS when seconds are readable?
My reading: **7:59**
